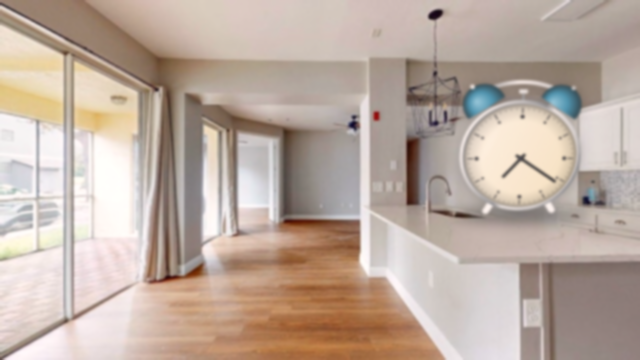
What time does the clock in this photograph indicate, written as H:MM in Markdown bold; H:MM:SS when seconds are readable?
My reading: **7:21**
